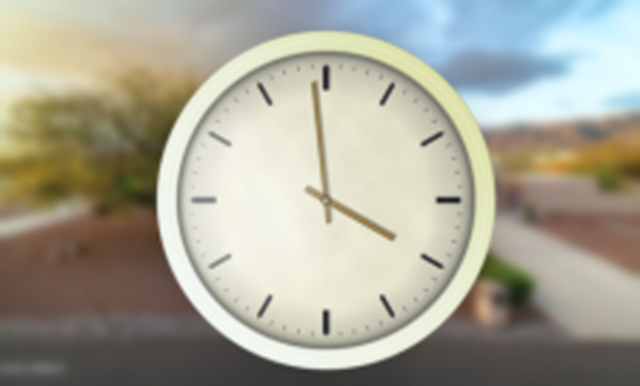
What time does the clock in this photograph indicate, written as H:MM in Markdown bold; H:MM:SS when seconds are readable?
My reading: **3:59**
